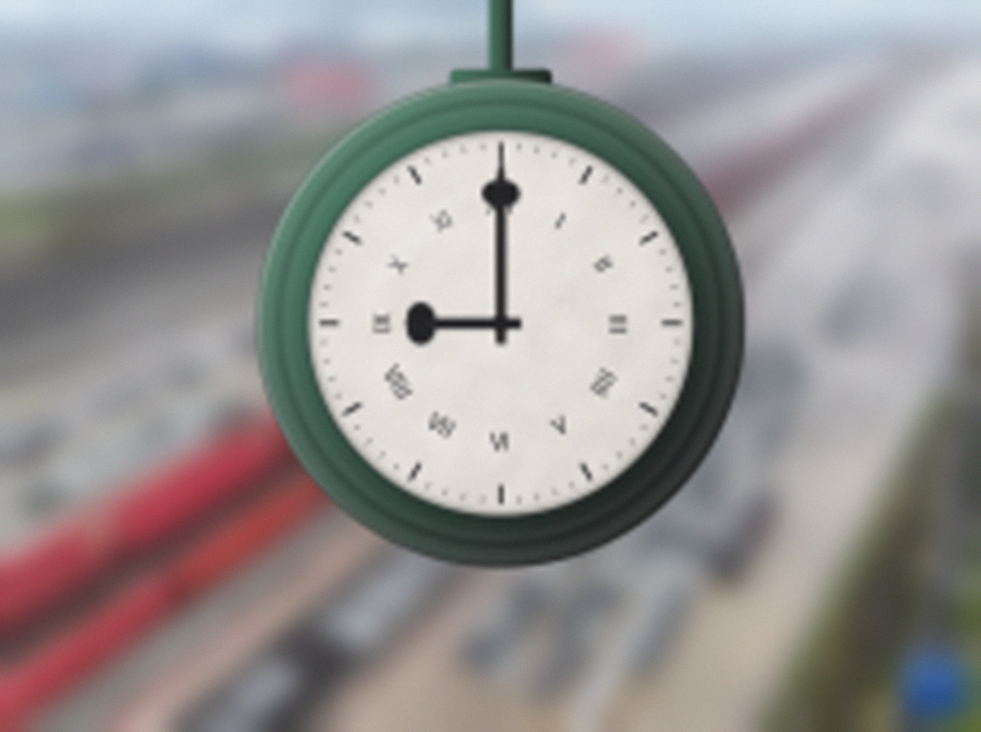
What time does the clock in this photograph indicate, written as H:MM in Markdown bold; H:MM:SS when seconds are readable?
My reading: **9:00**
